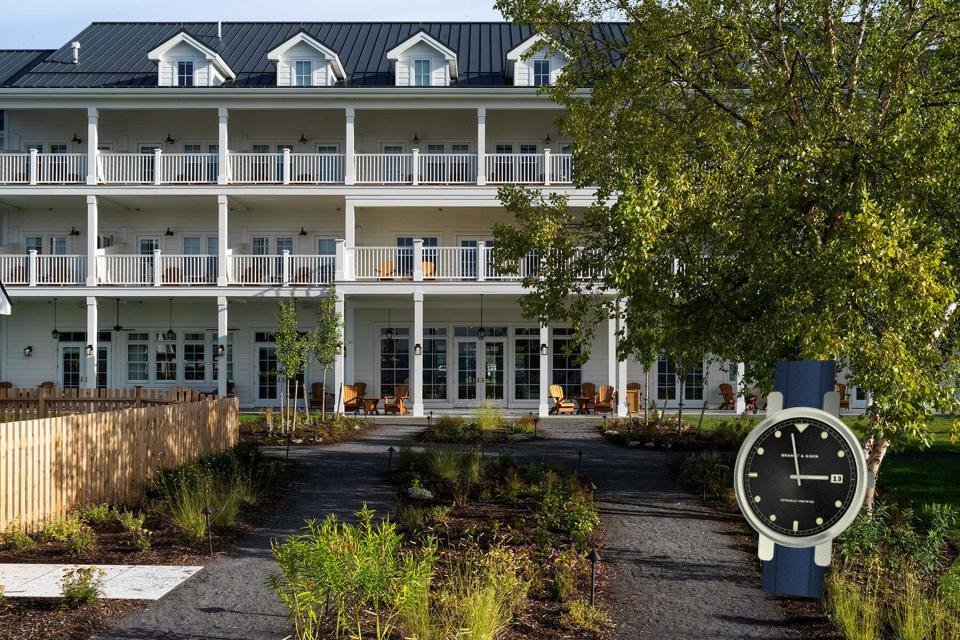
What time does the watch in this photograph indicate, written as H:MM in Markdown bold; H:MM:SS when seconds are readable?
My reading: **2:58**
